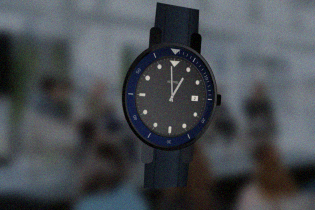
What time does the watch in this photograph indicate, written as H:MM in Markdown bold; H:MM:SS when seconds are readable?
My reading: **12:59**
